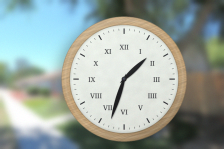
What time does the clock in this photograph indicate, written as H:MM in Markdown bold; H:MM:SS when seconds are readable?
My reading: **1:33**
